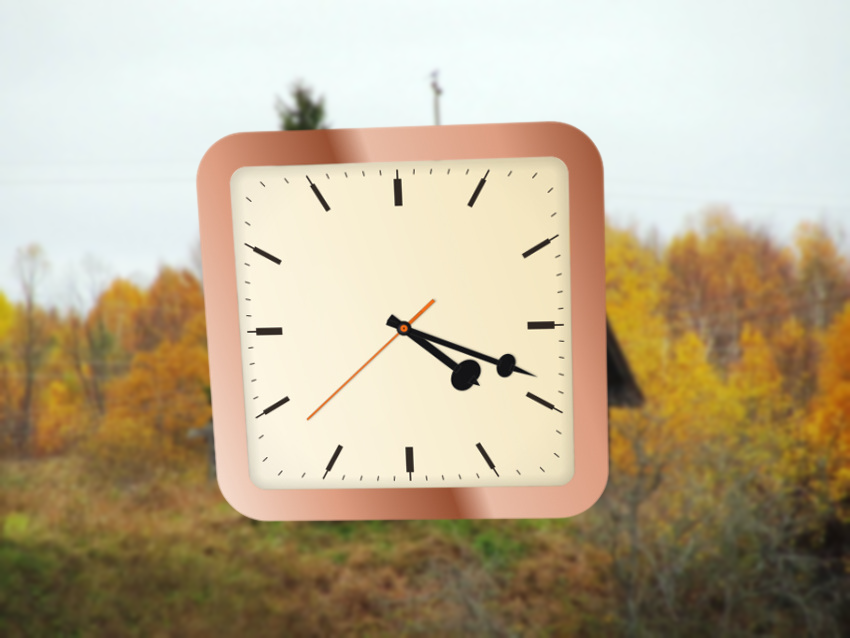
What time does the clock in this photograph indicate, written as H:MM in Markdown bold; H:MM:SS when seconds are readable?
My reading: **4:18:38**
